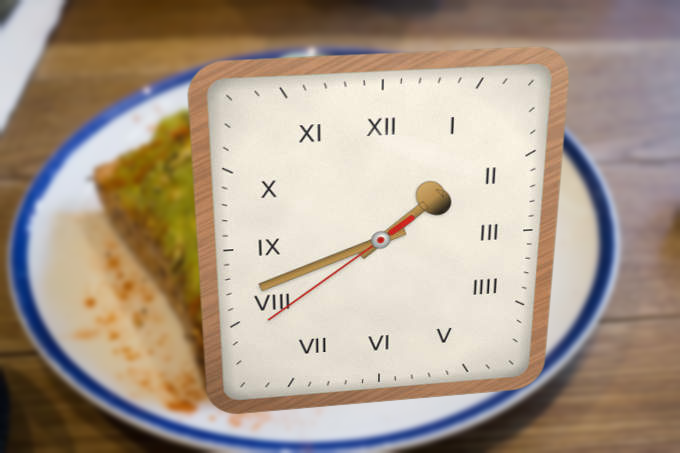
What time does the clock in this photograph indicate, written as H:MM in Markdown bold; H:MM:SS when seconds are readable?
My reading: **1:41:39**
